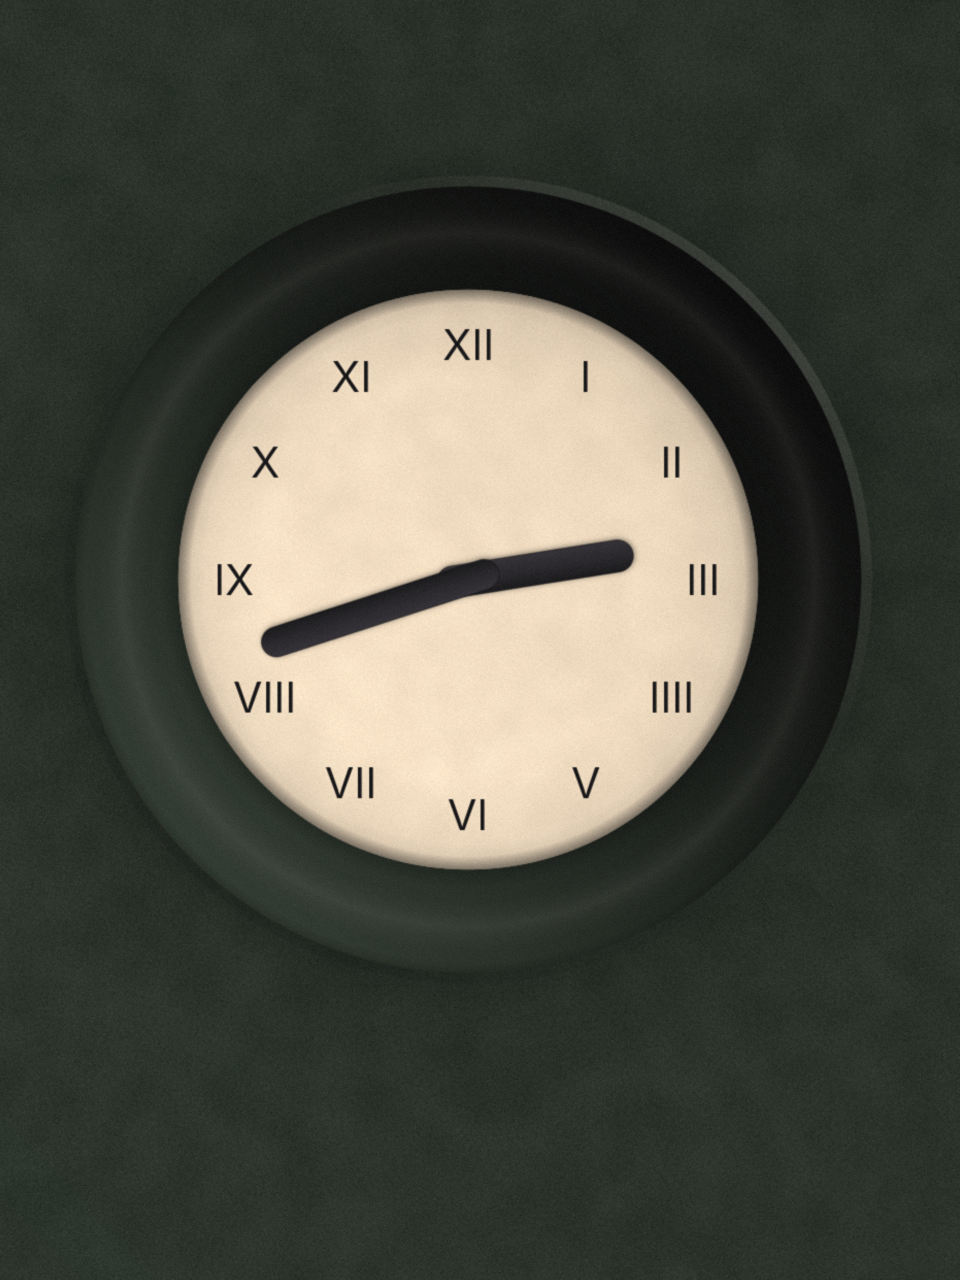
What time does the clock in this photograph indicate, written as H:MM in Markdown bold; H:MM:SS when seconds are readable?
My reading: **2:42**
